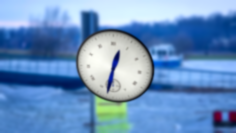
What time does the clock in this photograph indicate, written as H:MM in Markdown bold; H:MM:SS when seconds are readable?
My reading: **12:32**
